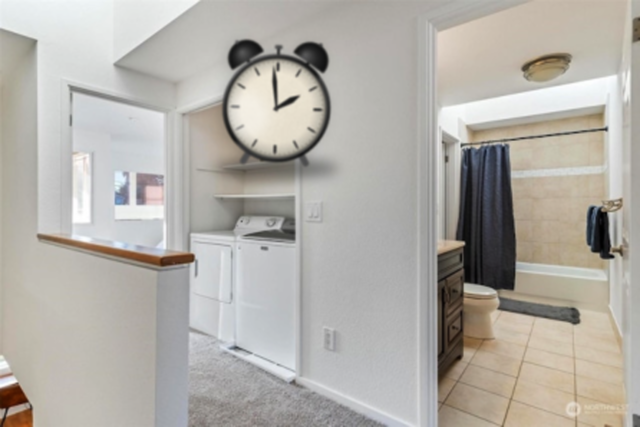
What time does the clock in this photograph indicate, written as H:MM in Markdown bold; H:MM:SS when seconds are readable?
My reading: **1:59**
